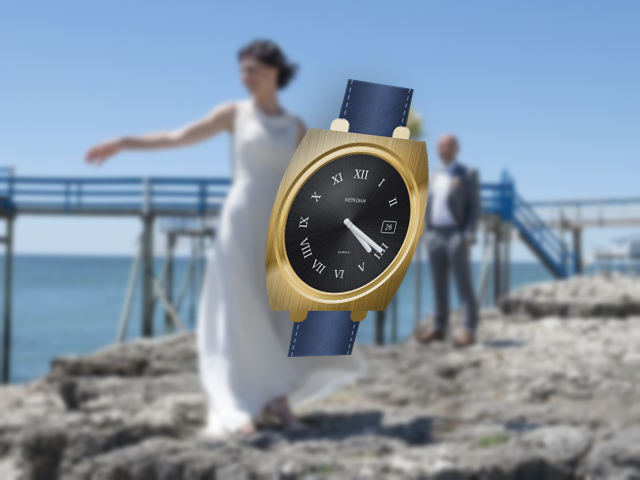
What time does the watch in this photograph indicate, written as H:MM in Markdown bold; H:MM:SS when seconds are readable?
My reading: **4:20**
